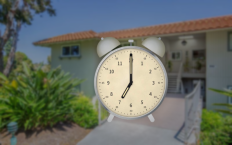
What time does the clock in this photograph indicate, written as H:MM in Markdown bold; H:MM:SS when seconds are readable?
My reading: **7:00**
